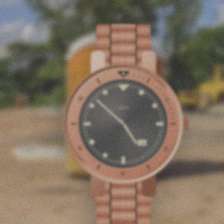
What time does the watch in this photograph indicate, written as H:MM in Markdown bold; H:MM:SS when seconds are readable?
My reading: **4:52**
